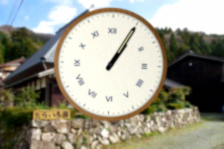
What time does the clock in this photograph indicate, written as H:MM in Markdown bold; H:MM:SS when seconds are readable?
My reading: **1:05**
